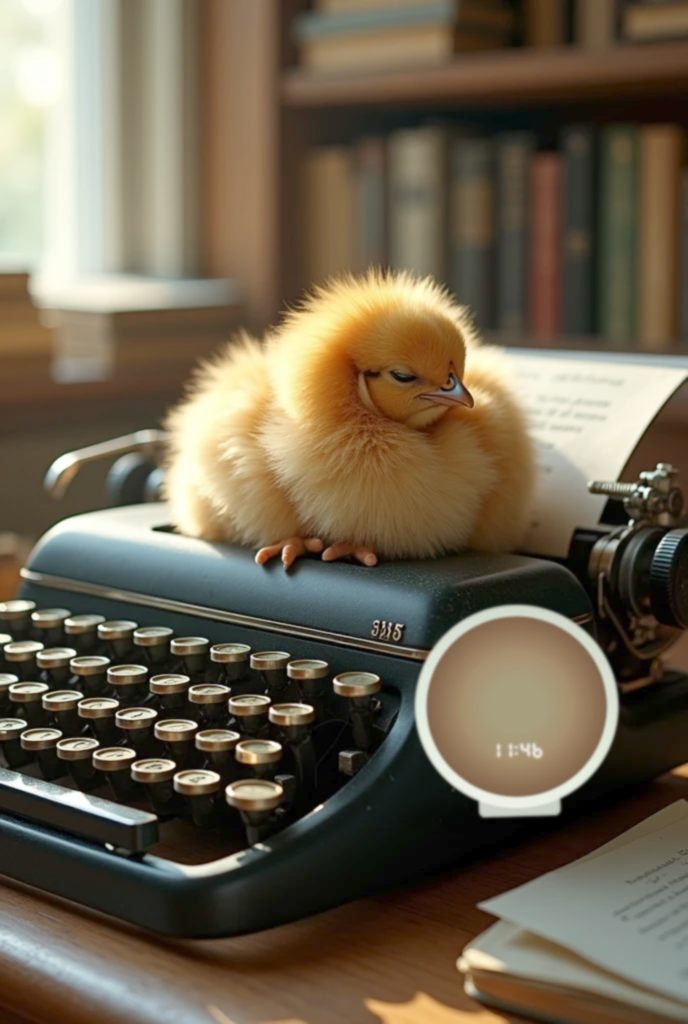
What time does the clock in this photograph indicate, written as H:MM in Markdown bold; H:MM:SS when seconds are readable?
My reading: **11:46**
